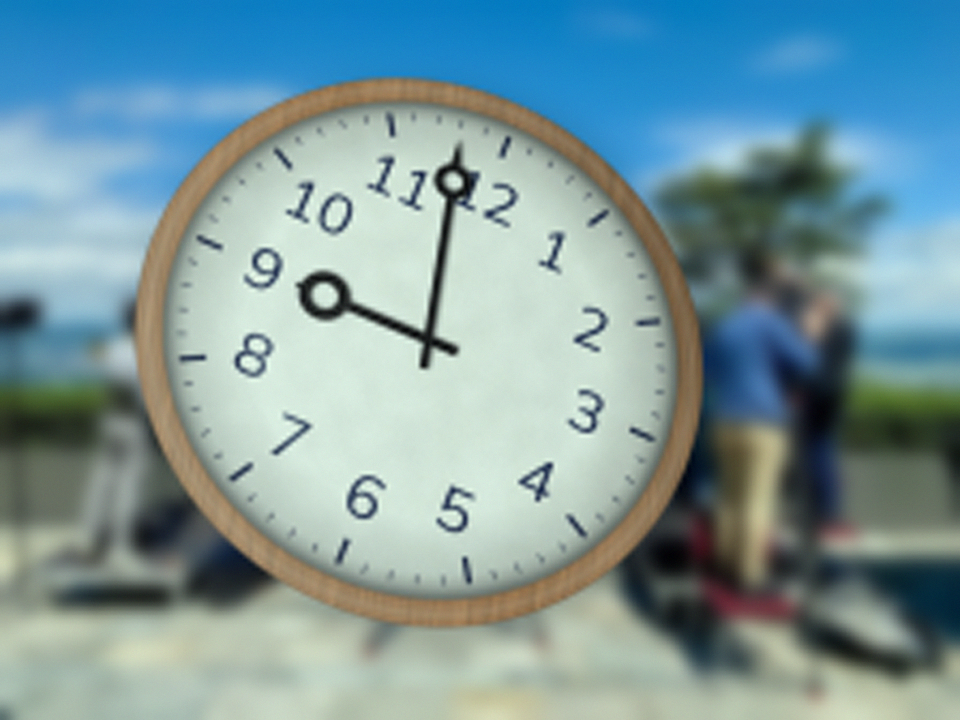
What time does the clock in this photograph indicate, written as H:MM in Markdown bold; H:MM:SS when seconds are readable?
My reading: **8:58**
